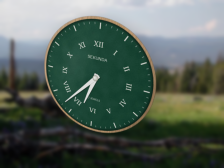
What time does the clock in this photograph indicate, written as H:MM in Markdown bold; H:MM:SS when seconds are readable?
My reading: **6:37**
